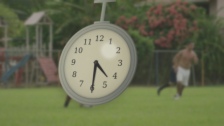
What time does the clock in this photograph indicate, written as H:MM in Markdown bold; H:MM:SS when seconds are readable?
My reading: **4:30**
